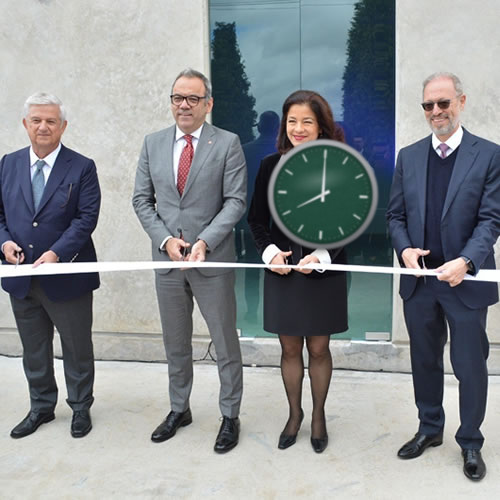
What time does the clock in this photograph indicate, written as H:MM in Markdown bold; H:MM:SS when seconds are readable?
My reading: **8:00**
